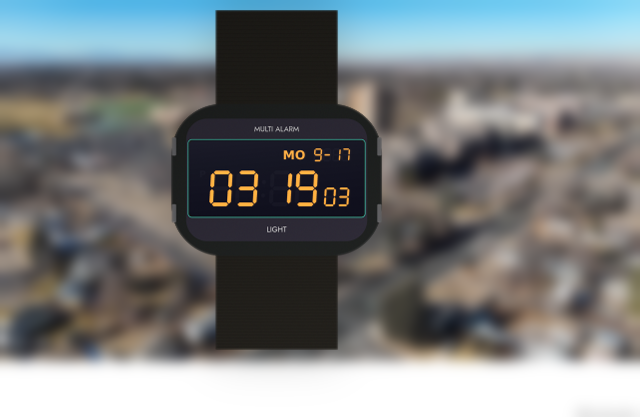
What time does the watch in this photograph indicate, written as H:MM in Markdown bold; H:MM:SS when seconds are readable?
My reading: **3:19:03**
